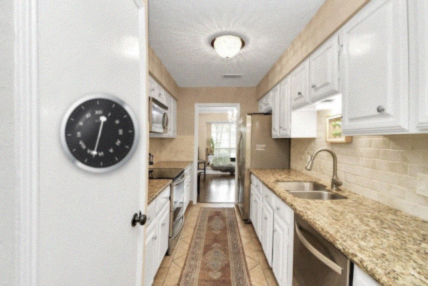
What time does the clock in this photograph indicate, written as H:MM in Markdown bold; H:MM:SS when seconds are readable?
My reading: **12:33**
